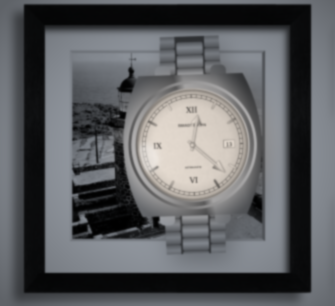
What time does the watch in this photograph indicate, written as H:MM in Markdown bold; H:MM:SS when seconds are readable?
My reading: **12:22**
